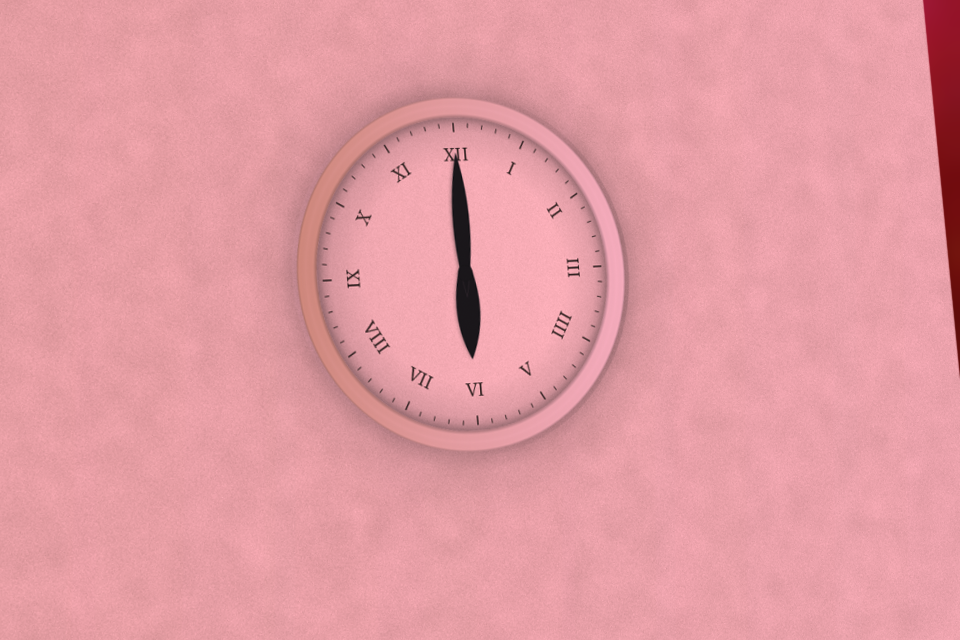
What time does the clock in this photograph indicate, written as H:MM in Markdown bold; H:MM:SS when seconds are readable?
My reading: **6:00**
